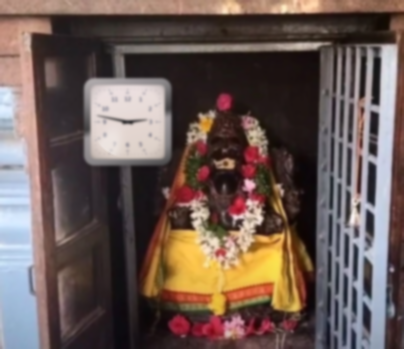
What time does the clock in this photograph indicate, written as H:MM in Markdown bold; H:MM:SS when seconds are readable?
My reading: **2:47**
